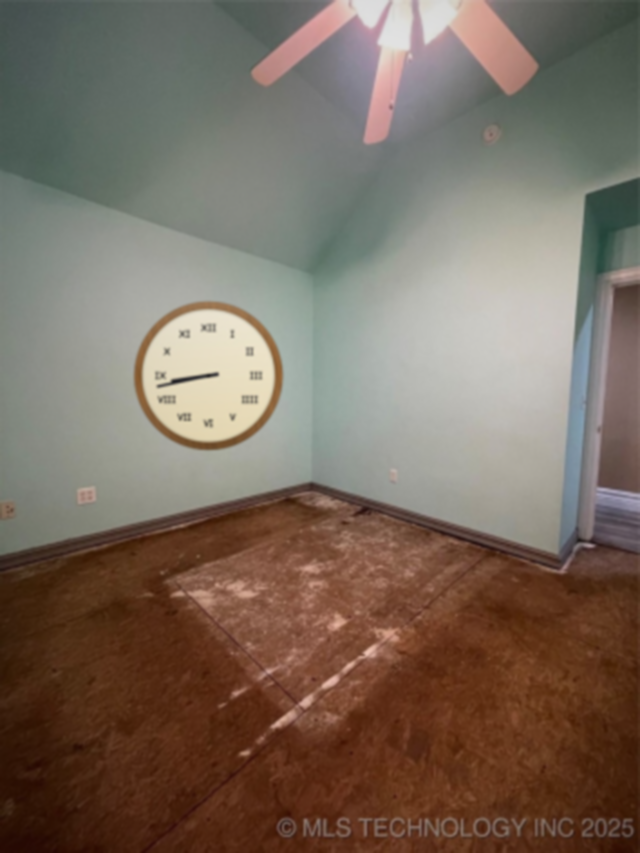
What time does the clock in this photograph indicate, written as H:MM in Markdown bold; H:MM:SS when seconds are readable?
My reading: **8:43**
